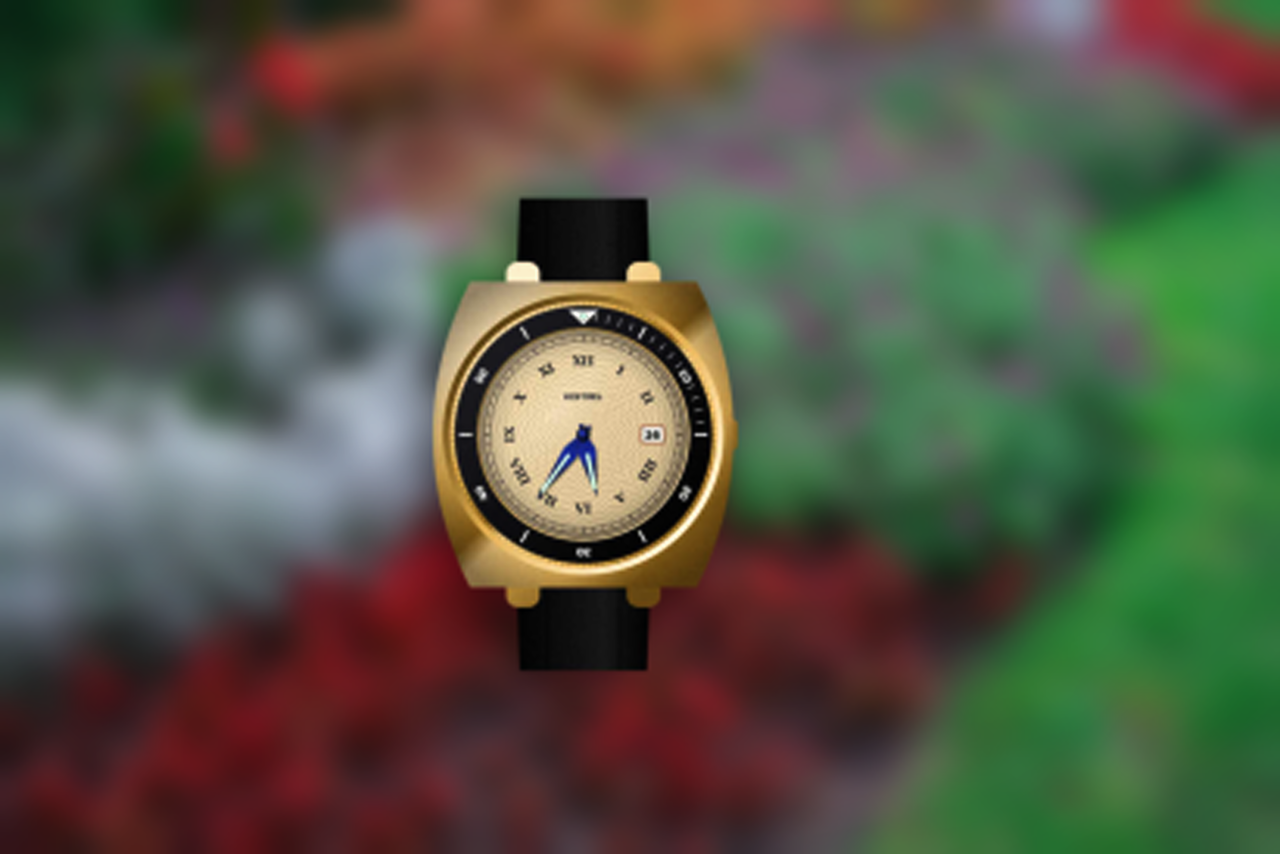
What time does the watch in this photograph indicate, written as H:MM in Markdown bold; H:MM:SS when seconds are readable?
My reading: **5:36**
